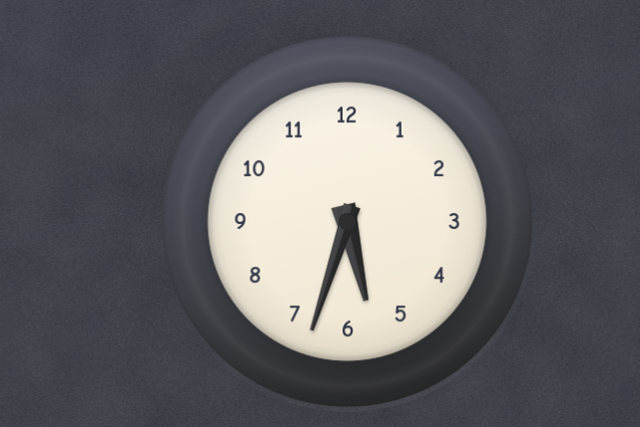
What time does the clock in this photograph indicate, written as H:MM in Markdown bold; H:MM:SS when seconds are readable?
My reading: **5:33**
